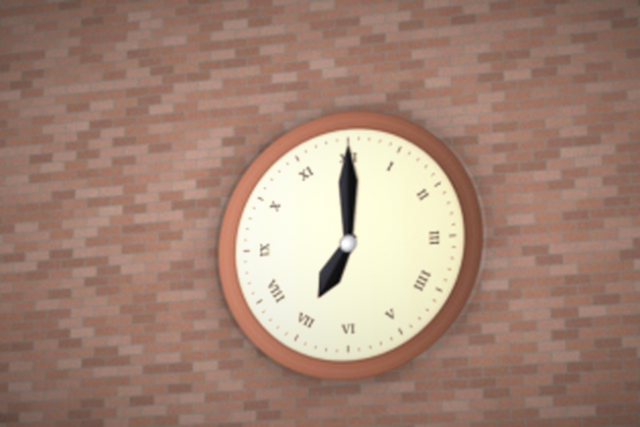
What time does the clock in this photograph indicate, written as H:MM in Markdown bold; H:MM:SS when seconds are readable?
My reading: **7:00**
